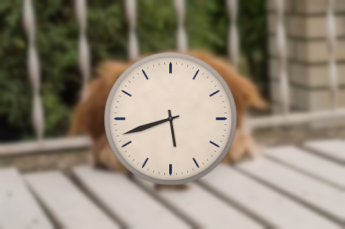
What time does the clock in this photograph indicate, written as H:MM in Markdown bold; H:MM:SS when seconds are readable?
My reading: **5:42**
